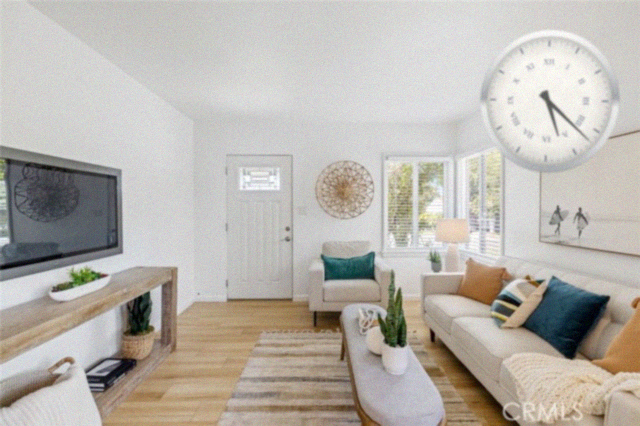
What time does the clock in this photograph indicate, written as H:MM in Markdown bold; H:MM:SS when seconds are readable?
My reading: **5:22**
